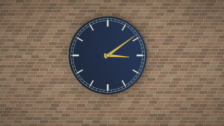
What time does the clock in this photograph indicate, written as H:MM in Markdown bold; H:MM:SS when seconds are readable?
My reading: **3:09**
